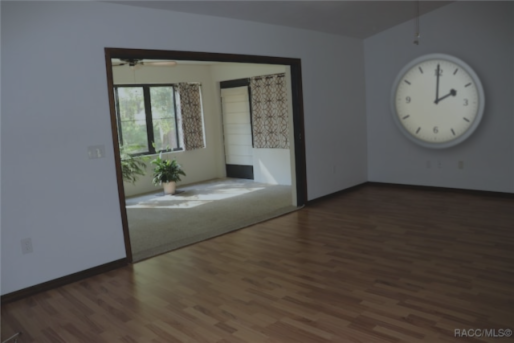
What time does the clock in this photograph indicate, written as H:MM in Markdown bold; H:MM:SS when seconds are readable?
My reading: **2:00**
